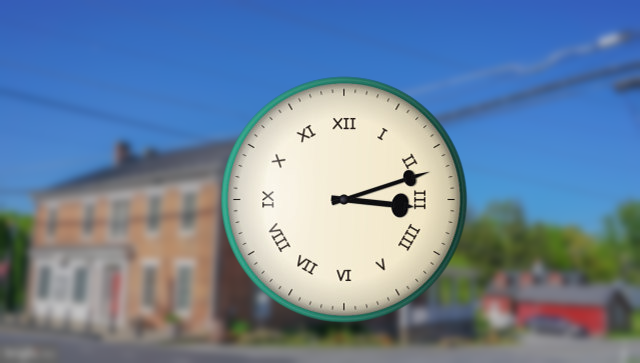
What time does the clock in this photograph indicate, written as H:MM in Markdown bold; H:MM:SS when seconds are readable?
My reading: **3:12**
